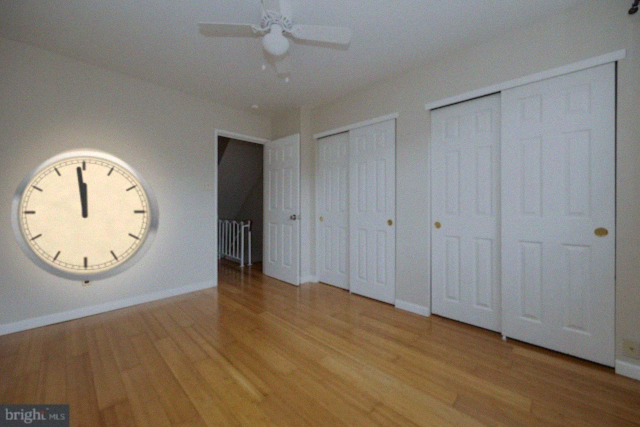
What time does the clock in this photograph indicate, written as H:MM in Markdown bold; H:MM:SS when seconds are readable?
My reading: **11:59**
